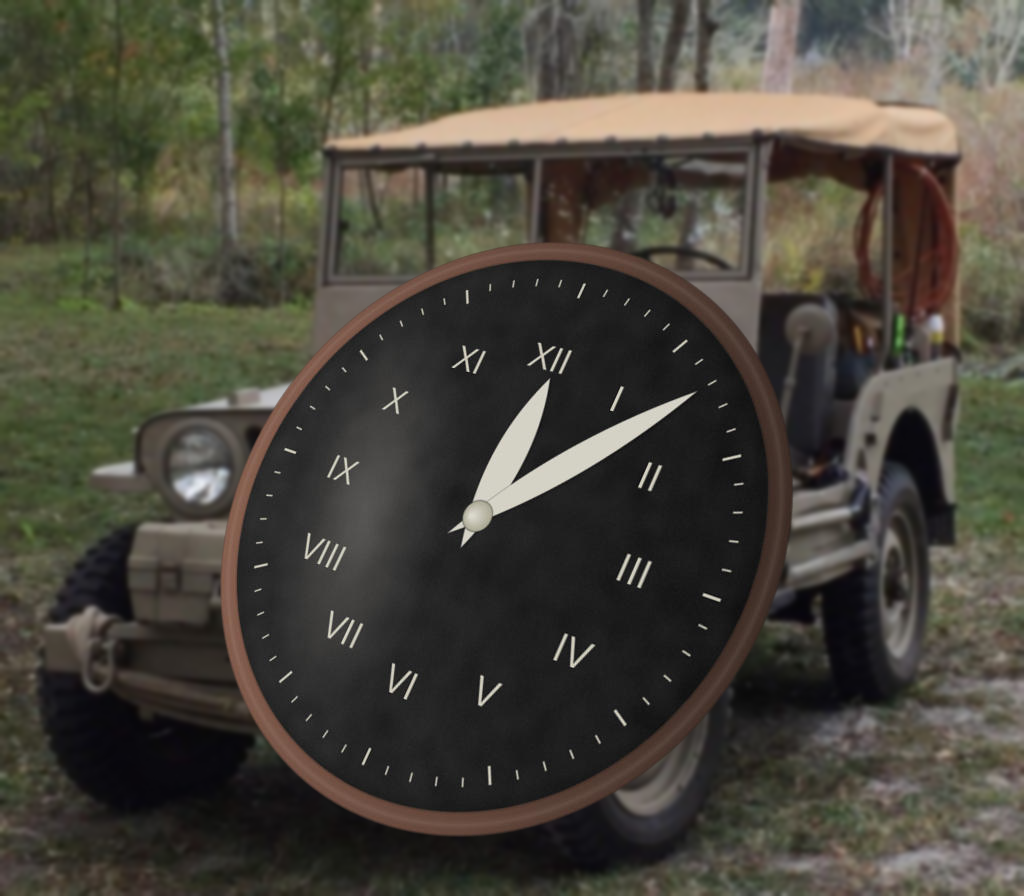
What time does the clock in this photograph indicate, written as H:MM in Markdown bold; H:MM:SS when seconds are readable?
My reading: **12:07**
